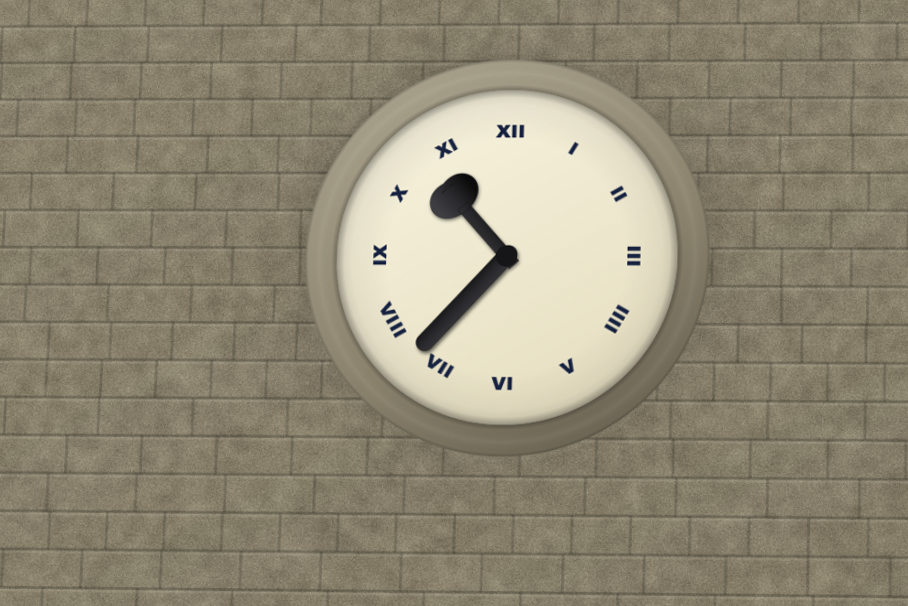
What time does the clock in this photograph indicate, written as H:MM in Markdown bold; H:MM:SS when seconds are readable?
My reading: **10:37**
